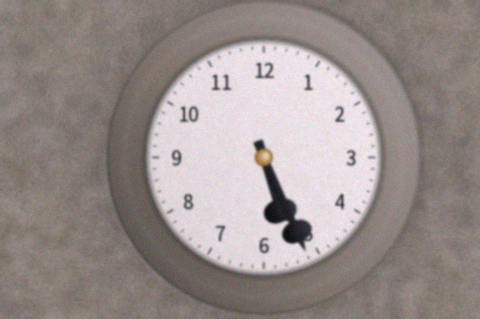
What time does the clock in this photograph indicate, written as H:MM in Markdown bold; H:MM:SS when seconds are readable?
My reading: **5:26**
